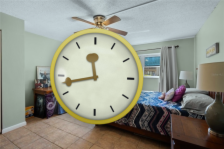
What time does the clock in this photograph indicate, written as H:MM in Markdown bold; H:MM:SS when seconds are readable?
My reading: **11:43**
